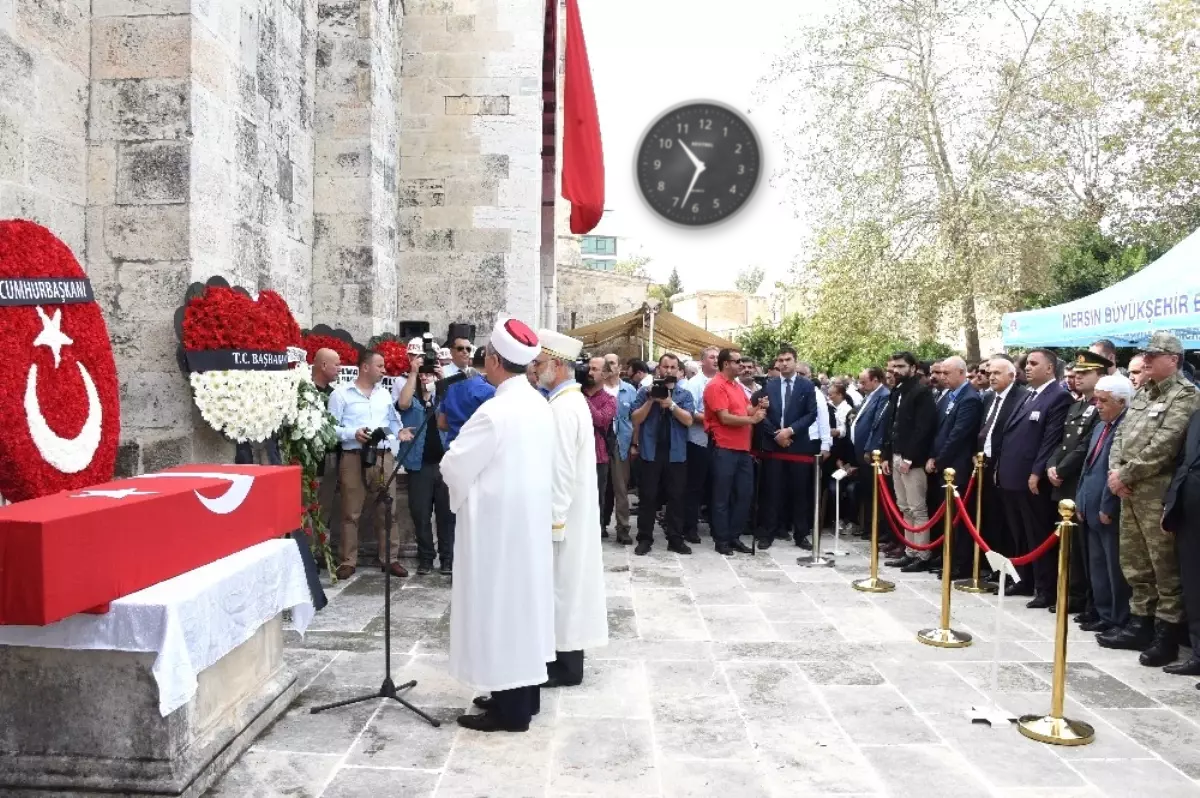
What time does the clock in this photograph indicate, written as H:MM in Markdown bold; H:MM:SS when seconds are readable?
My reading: **10:33**
